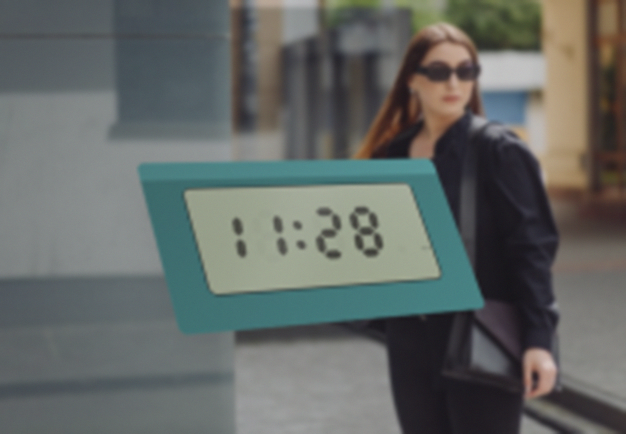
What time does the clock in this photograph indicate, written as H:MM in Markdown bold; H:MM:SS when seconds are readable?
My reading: **11:28**
